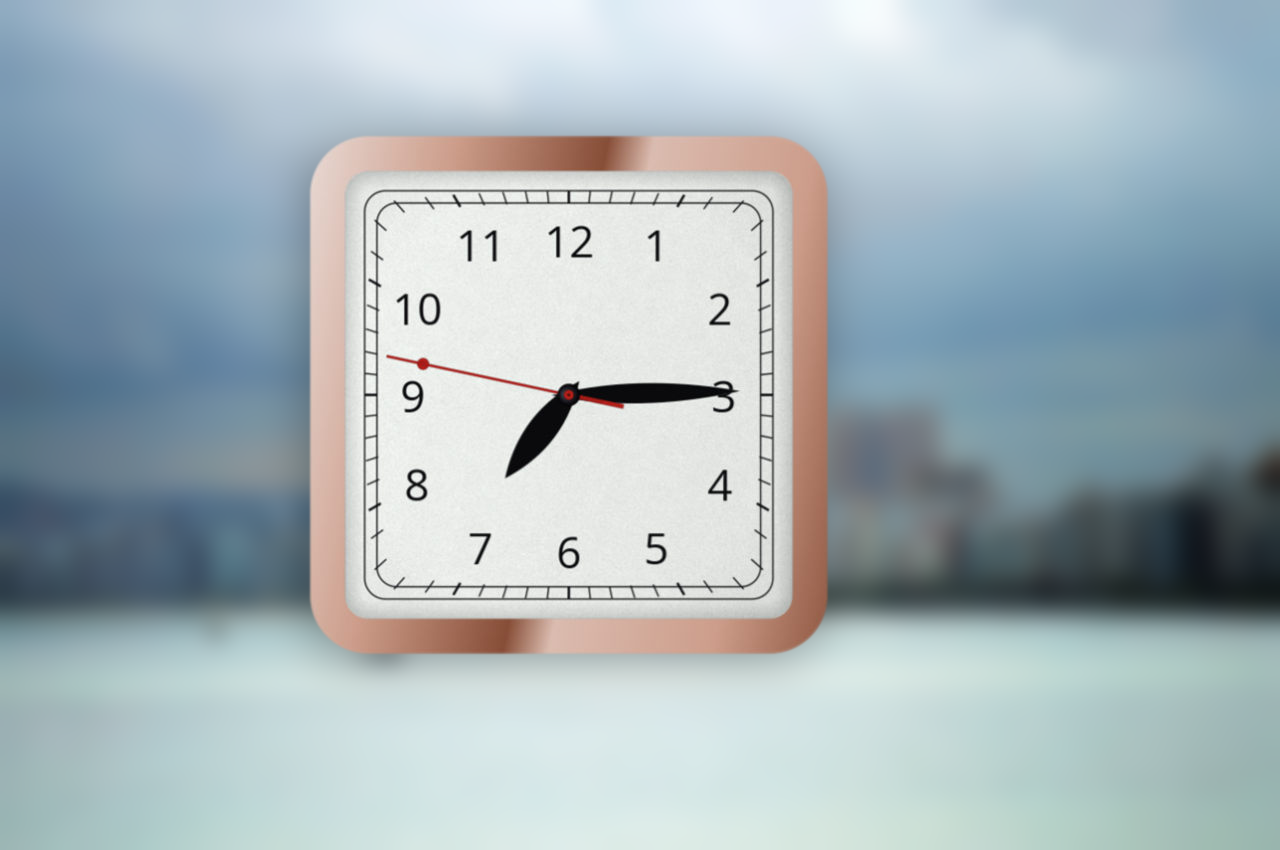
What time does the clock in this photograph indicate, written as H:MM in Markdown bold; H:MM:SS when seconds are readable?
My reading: **7:14:47**
